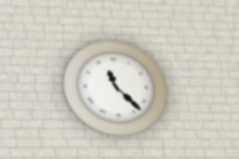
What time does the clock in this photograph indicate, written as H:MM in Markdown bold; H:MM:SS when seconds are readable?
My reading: **11:23**
